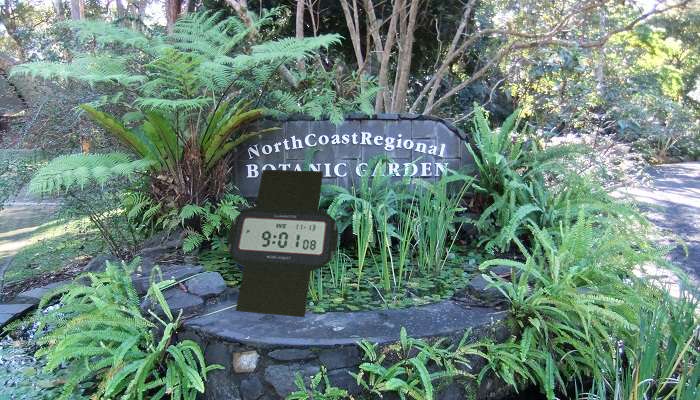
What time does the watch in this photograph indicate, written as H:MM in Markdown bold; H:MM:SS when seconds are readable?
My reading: **9:01:08**
